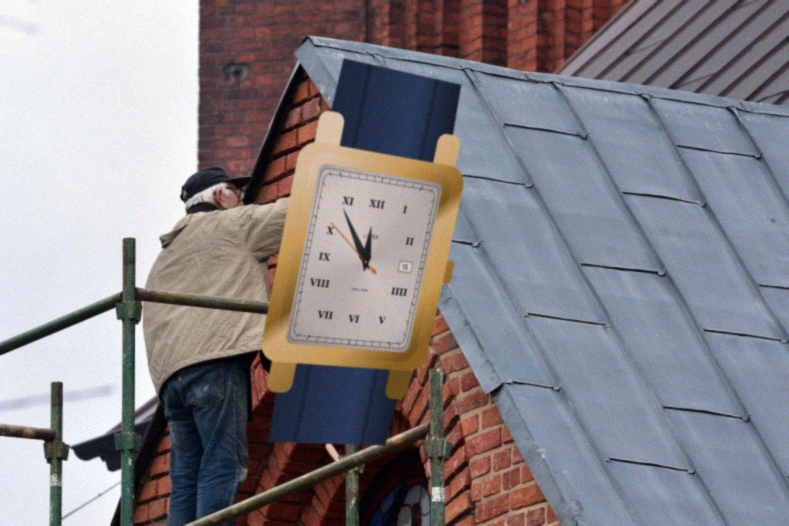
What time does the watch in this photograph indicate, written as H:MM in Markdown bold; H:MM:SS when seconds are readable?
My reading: **11:53:51**
